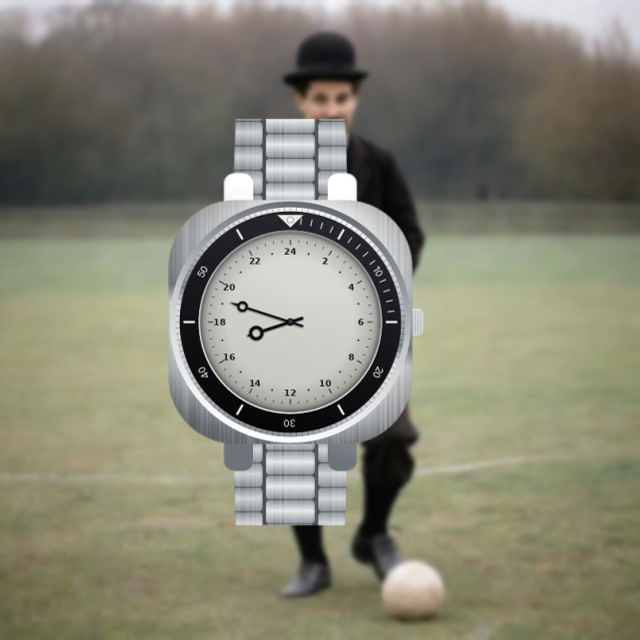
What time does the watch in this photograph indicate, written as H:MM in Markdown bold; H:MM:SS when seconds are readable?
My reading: **16:48**
